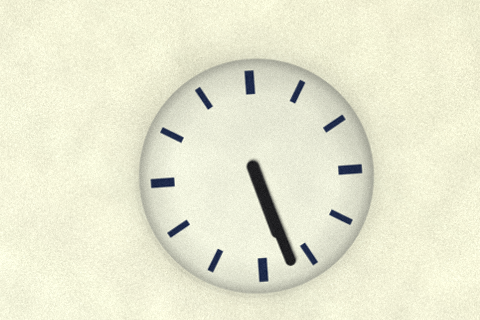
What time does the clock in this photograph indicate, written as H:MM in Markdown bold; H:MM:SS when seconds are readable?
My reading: **5:27**
